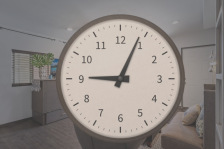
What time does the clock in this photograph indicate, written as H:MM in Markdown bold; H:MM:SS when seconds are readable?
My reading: **9:04**
